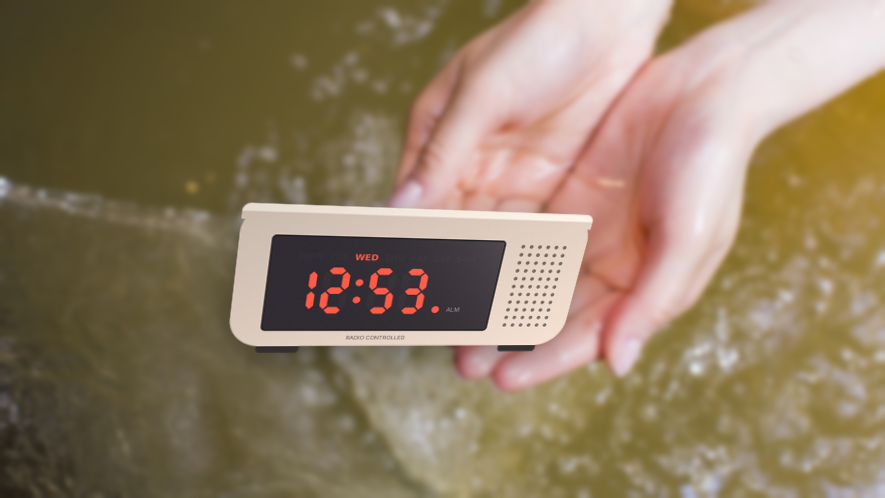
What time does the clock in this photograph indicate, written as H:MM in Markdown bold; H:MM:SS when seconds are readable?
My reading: **12:53**
